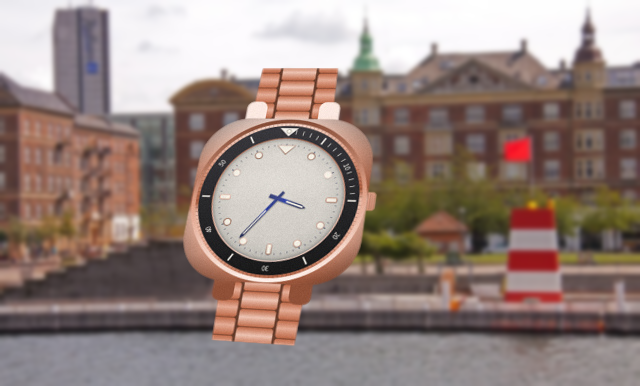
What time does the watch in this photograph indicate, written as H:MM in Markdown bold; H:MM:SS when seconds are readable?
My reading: **3:36**
